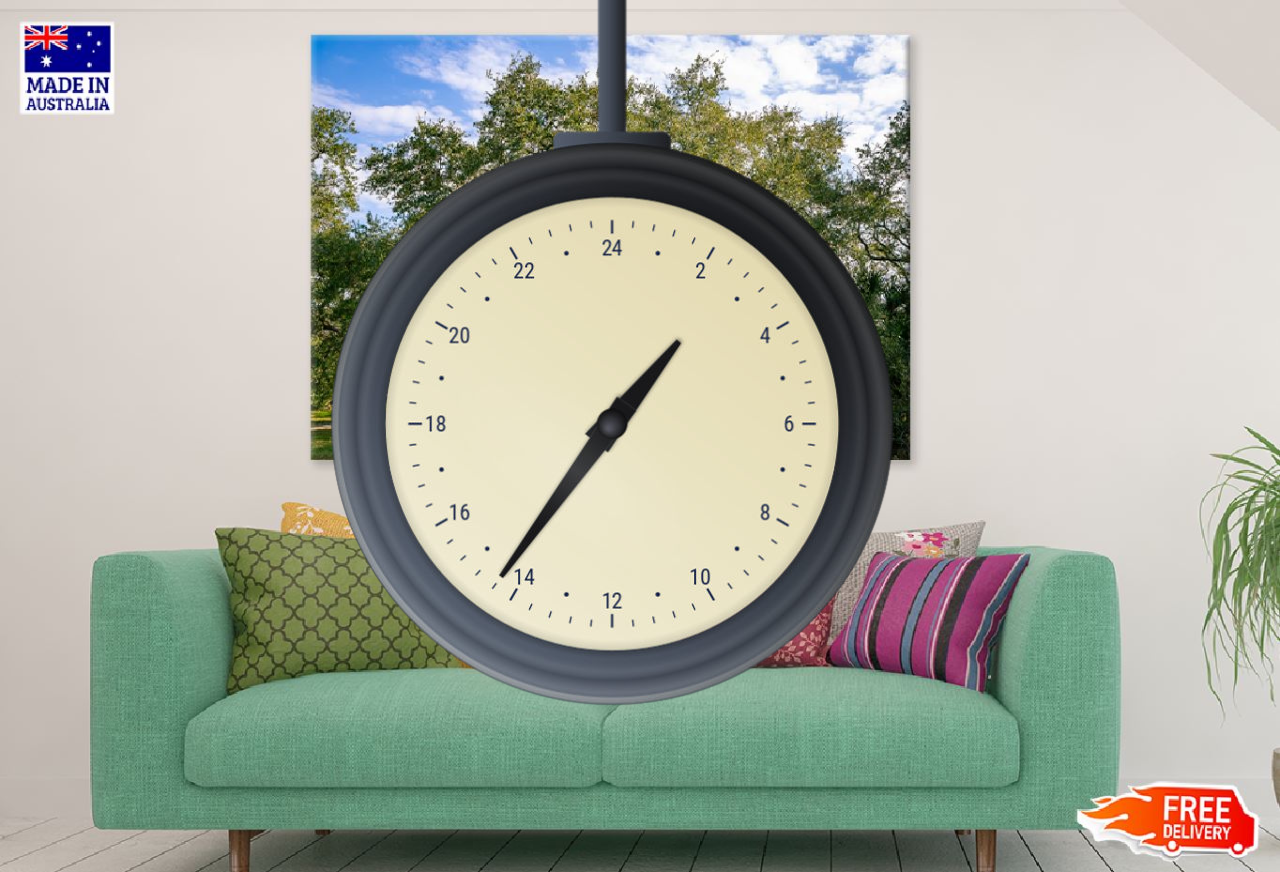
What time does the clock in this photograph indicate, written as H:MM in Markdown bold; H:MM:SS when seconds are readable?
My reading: **2:36**
